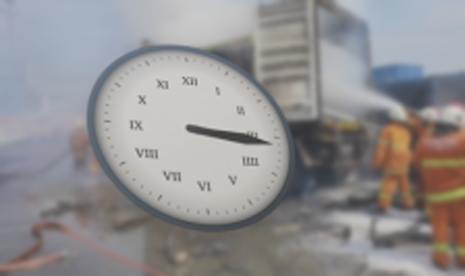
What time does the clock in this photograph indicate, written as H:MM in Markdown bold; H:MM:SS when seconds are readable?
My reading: **3:16**
